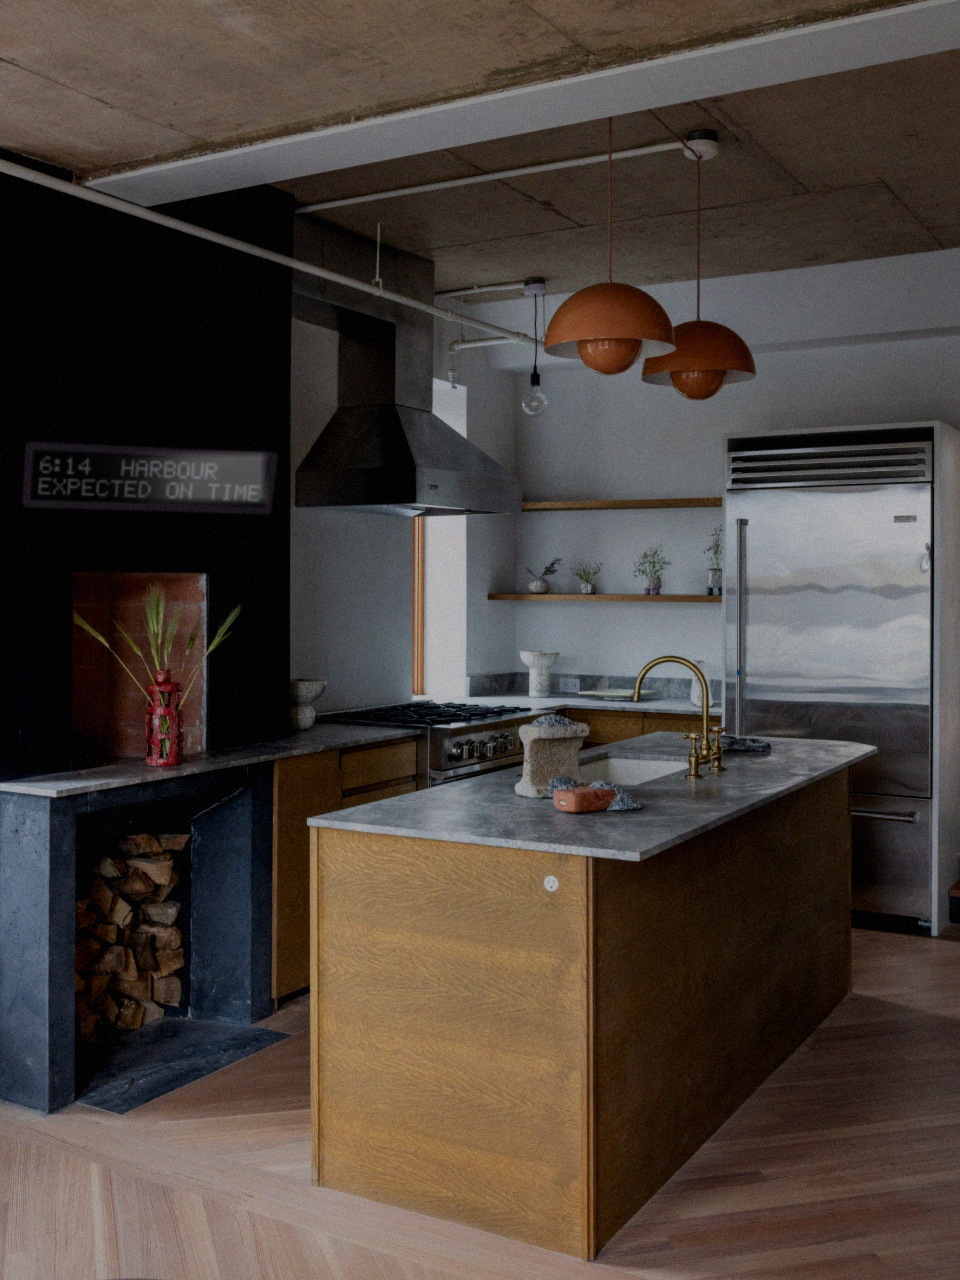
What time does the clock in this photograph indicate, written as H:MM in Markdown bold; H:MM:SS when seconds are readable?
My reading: **6:14**
